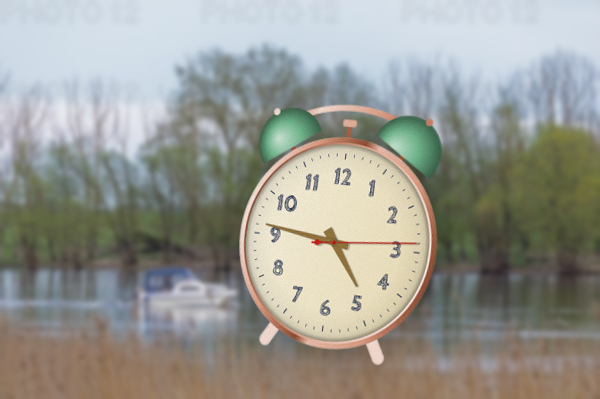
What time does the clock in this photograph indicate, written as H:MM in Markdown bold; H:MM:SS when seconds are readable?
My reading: **4:46:14**
